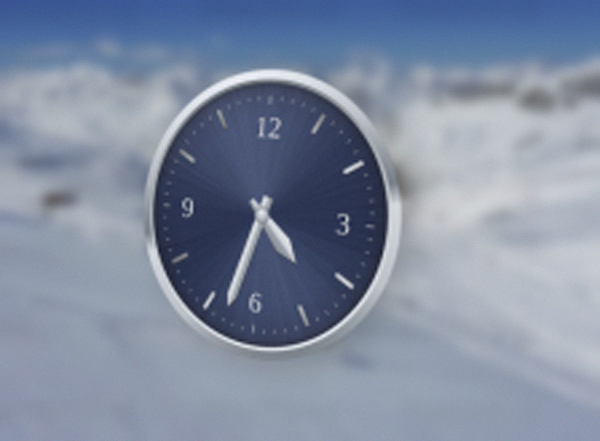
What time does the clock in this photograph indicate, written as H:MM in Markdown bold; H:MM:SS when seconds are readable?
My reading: **4:33**
